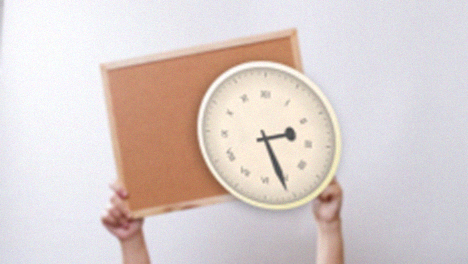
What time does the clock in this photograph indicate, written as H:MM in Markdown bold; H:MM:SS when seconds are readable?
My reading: **2:26**
